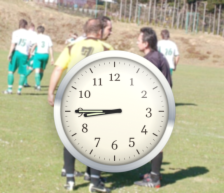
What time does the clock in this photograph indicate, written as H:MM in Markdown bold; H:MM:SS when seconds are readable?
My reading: **8:45**
